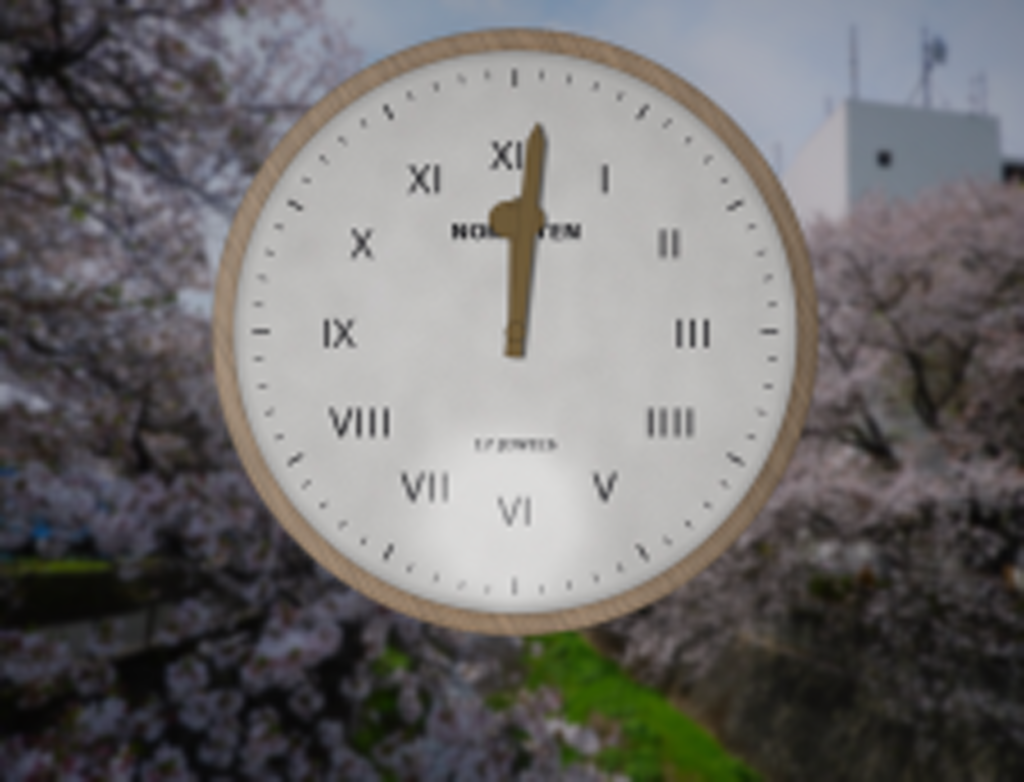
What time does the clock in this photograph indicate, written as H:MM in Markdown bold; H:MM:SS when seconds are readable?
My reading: **12:01**
